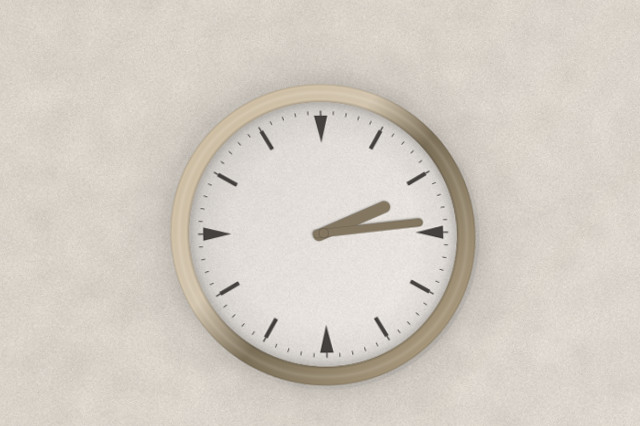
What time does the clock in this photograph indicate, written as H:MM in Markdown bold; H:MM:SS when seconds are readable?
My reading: **2:14**
